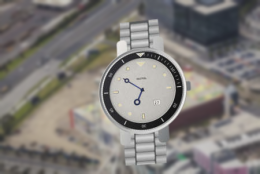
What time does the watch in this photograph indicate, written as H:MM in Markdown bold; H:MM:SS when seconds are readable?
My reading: **6:51**
